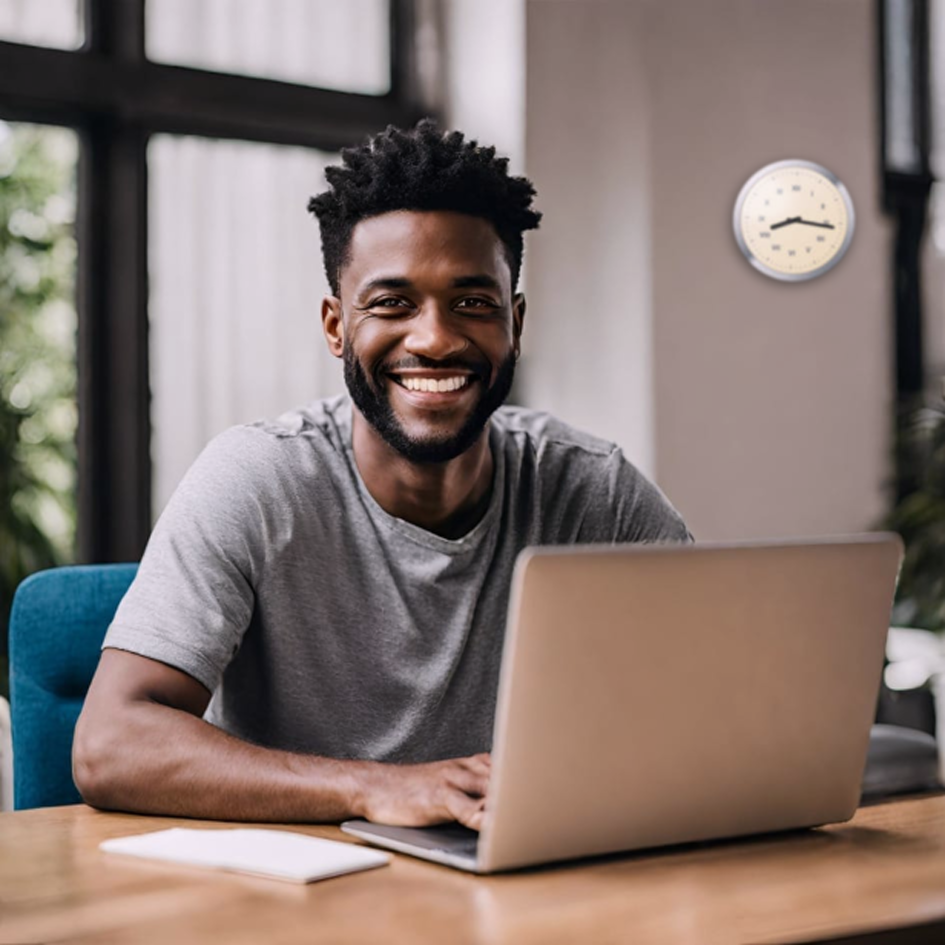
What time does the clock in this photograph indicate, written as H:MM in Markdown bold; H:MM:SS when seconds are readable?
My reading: **8:16**
